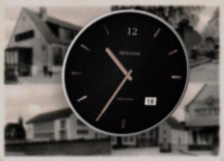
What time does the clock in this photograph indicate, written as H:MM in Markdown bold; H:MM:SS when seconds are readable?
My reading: **10:35**
